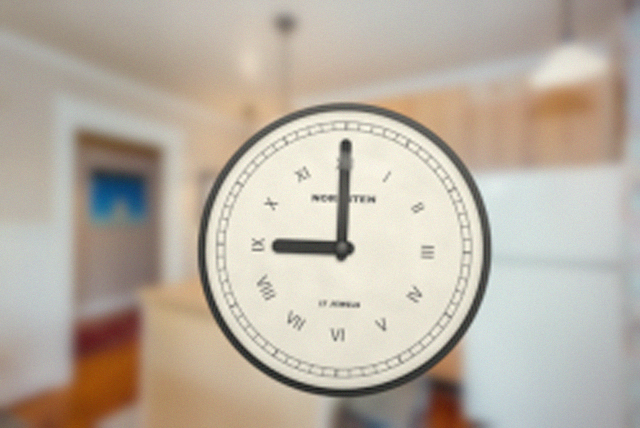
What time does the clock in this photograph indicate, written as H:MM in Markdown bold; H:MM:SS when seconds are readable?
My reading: **9:00**
